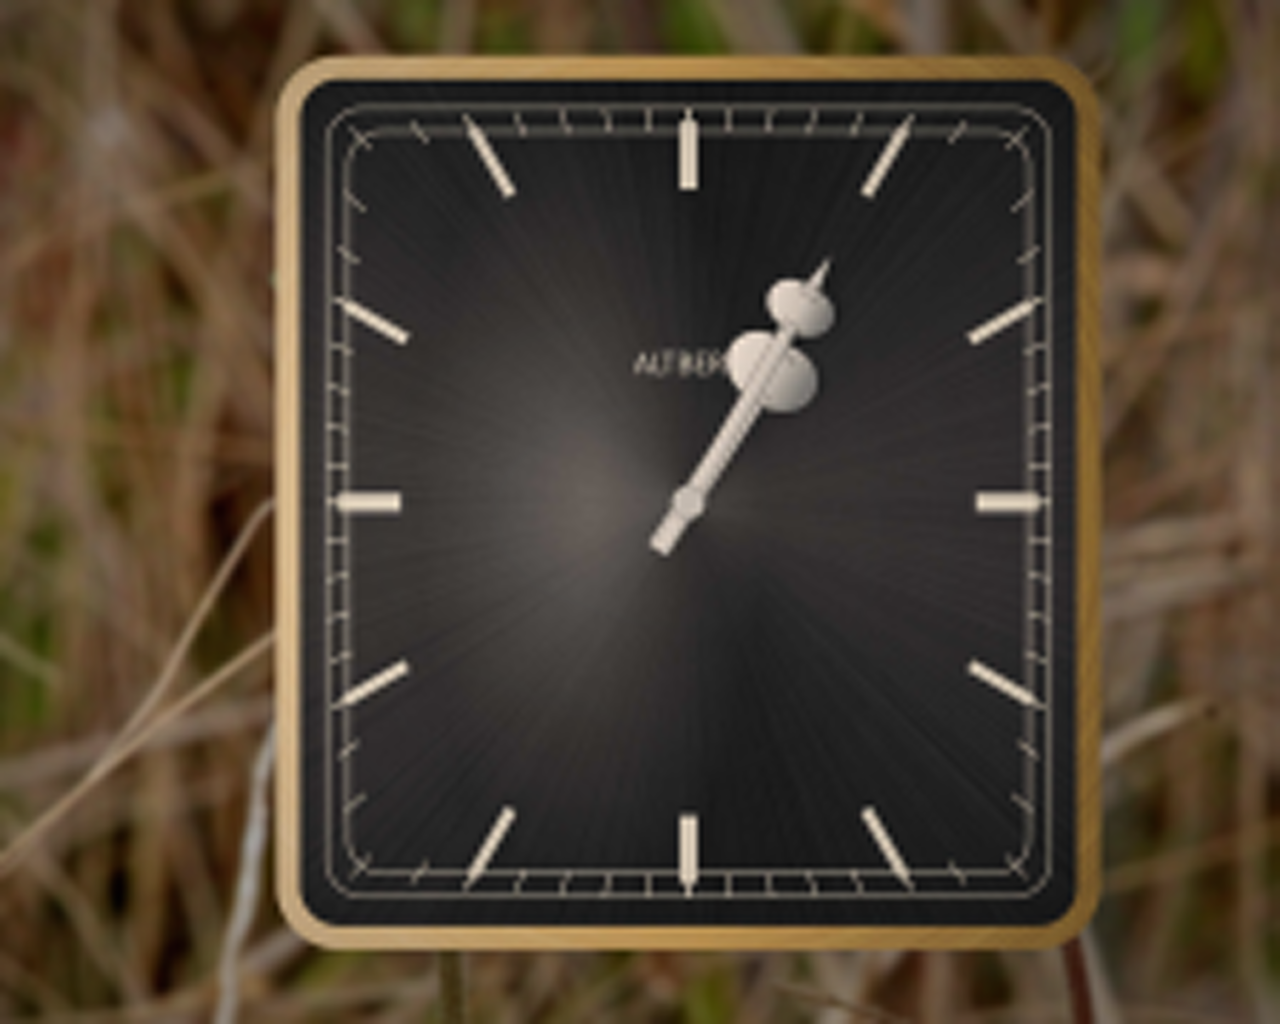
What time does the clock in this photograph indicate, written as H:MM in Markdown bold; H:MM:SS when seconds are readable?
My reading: **1:05**
